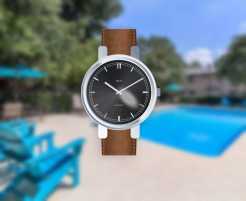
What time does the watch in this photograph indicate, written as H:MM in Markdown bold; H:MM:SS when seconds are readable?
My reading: **10:10**
